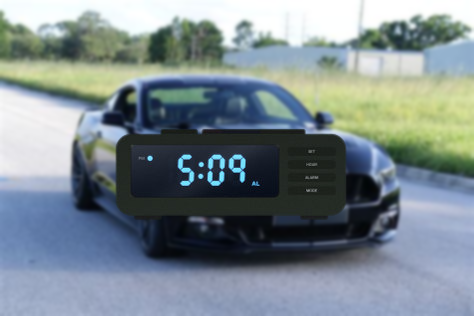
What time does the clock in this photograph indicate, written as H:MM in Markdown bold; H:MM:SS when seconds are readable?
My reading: **5:09**
